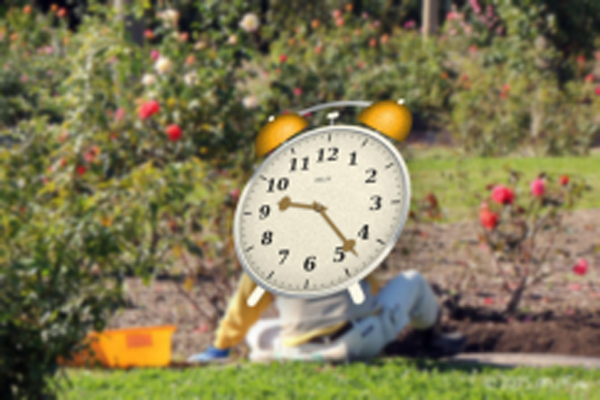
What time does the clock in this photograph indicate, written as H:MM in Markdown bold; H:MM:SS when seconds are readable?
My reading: **9:23**
